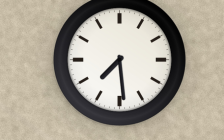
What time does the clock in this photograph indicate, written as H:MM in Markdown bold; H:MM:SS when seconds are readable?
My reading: **7:29**
